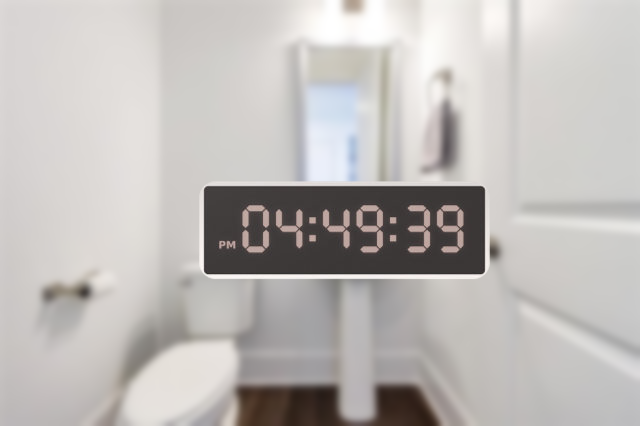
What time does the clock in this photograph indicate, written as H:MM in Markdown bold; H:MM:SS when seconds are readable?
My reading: **4:49:39**
